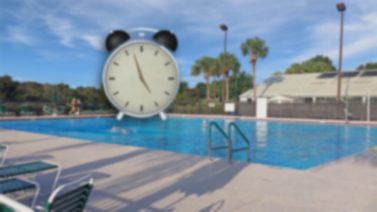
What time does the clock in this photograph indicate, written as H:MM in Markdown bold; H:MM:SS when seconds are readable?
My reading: **4:57**
